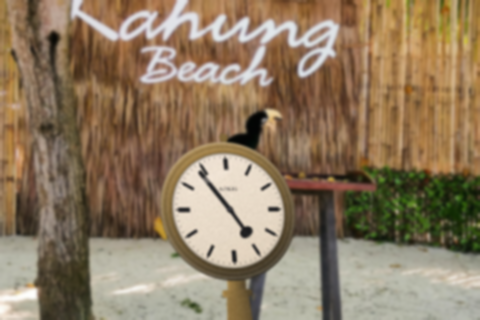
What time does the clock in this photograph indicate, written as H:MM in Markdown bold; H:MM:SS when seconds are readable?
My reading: **4:54**
